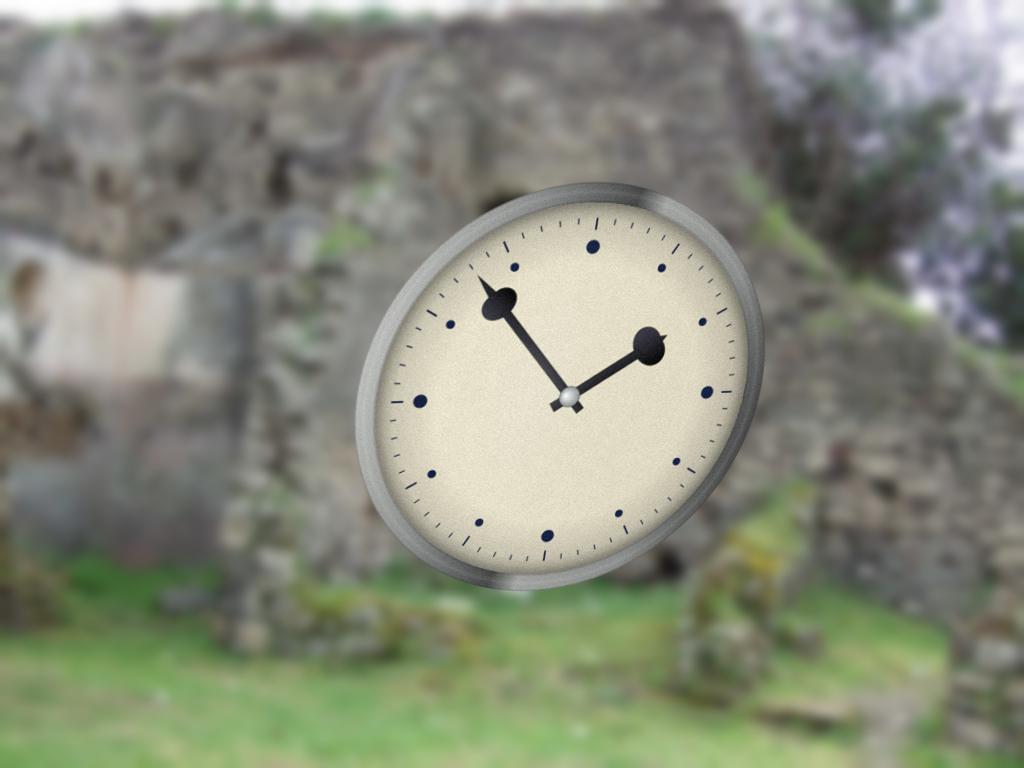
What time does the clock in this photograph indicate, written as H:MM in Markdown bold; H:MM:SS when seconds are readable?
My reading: **1:53**
